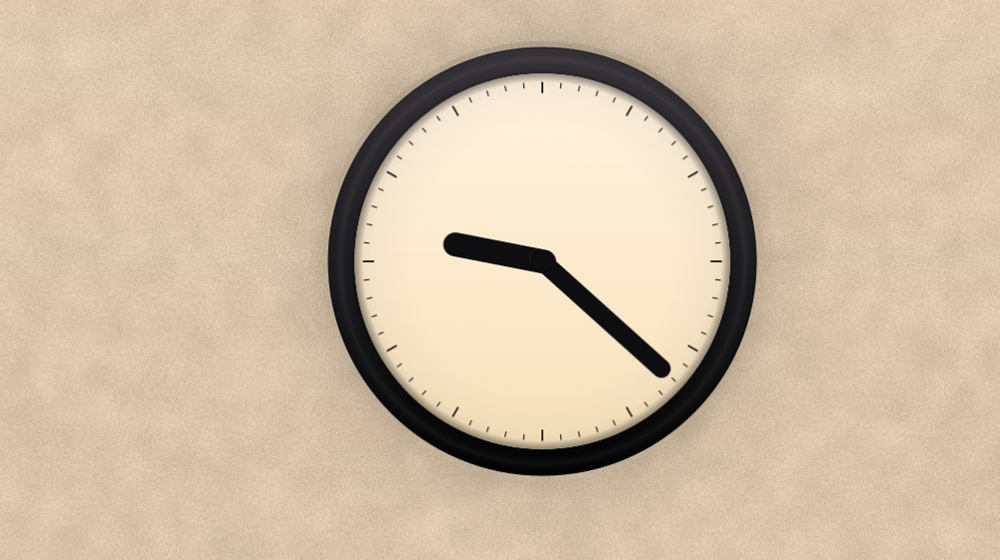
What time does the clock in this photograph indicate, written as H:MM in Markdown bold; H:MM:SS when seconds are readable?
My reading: **9:22**
